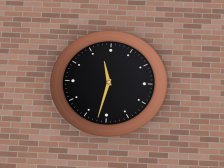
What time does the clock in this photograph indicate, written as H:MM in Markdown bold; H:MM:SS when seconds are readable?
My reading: **11:32**
